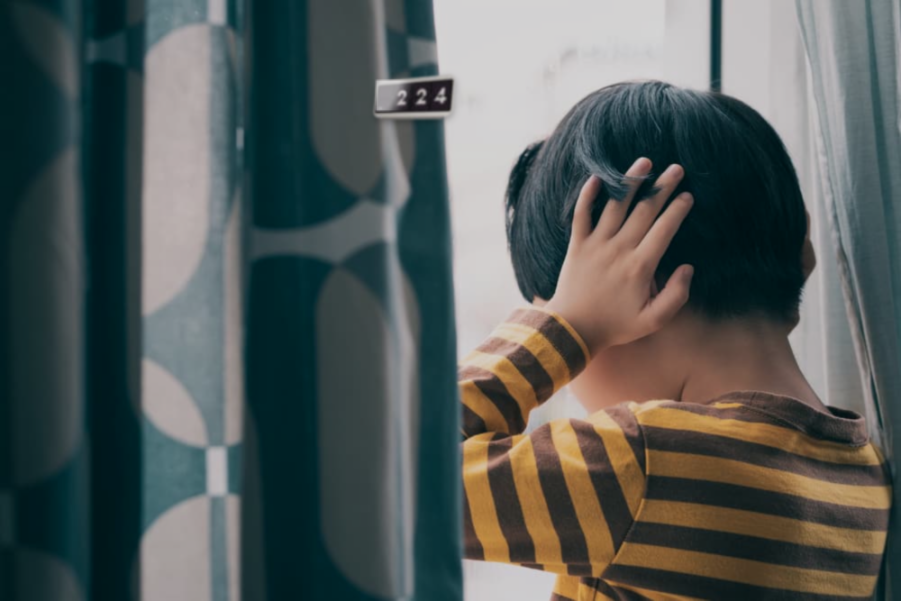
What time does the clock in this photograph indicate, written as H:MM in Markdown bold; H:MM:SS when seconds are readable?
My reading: **2:24**
